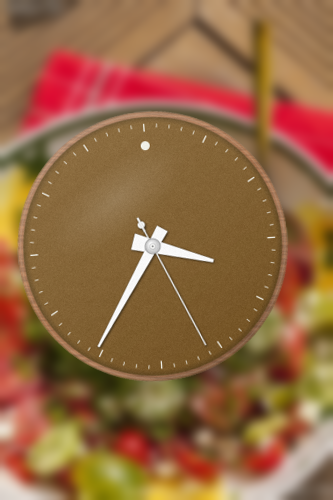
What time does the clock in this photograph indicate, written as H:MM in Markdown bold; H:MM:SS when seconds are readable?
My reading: **3:35:26**
